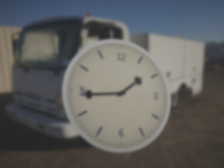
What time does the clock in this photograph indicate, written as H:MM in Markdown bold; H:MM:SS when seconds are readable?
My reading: **1:44**
